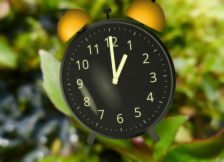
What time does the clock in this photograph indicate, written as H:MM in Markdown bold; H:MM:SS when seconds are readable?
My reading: **1:00**
